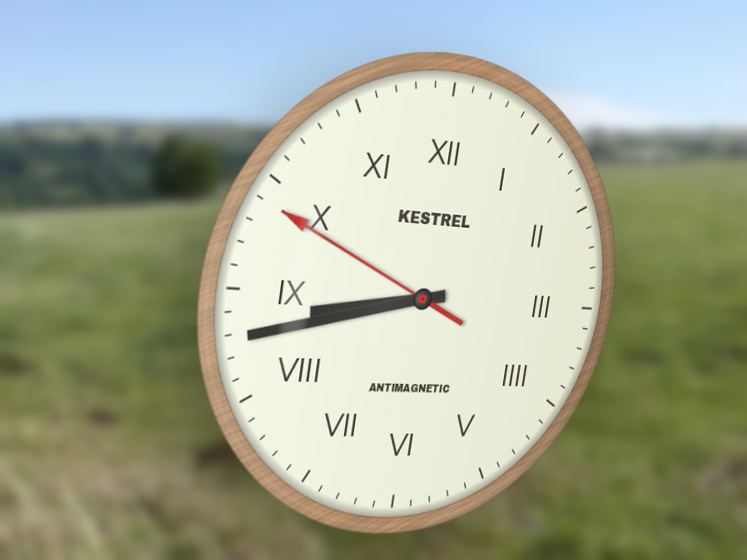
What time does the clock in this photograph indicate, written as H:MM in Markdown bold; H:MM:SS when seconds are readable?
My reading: **8:42:49**
